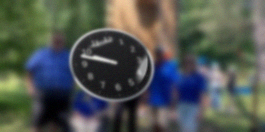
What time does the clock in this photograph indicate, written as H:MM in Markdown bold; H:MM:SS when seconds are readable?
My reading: **9:48**
